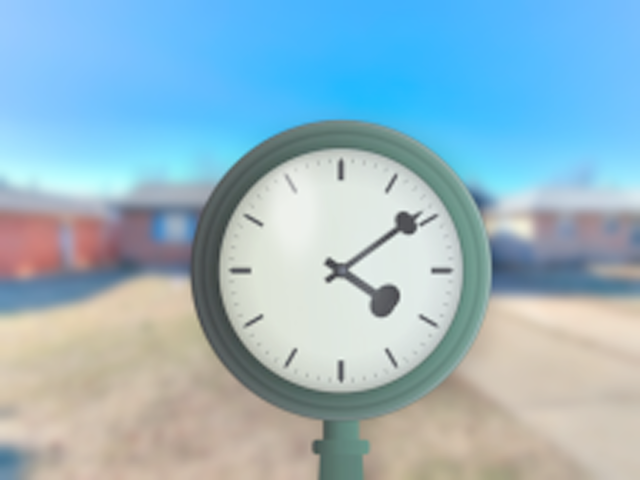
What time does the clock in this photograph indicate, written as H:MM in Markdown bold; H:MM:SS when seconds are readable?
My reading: **4:09**
